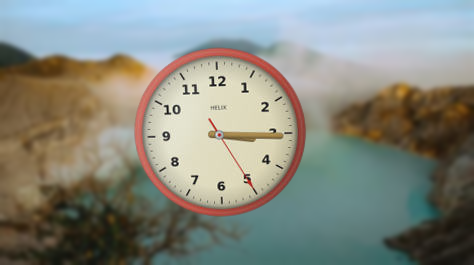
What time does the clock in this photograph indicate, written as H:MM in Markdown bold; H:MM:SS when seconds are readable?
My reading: **3:15:25**
